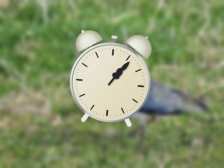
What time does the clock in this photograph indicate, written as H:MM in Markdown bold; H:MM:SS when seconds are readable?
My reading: **1:06**
